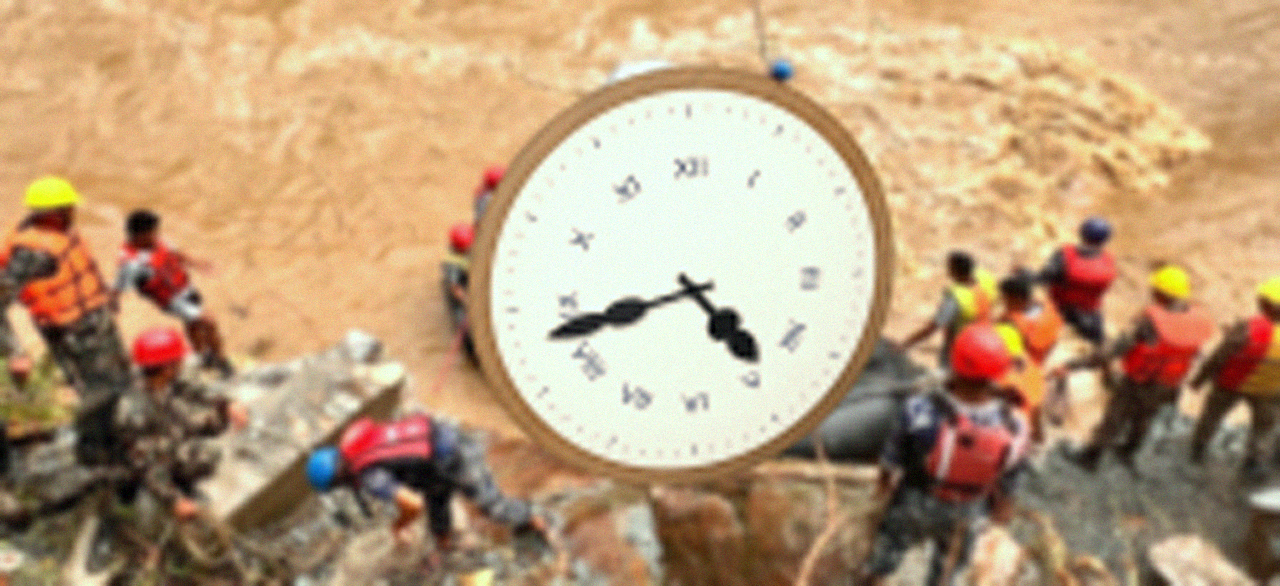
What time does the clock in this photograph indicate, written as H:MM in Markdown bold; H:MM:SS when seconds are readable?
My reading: **4:43**
